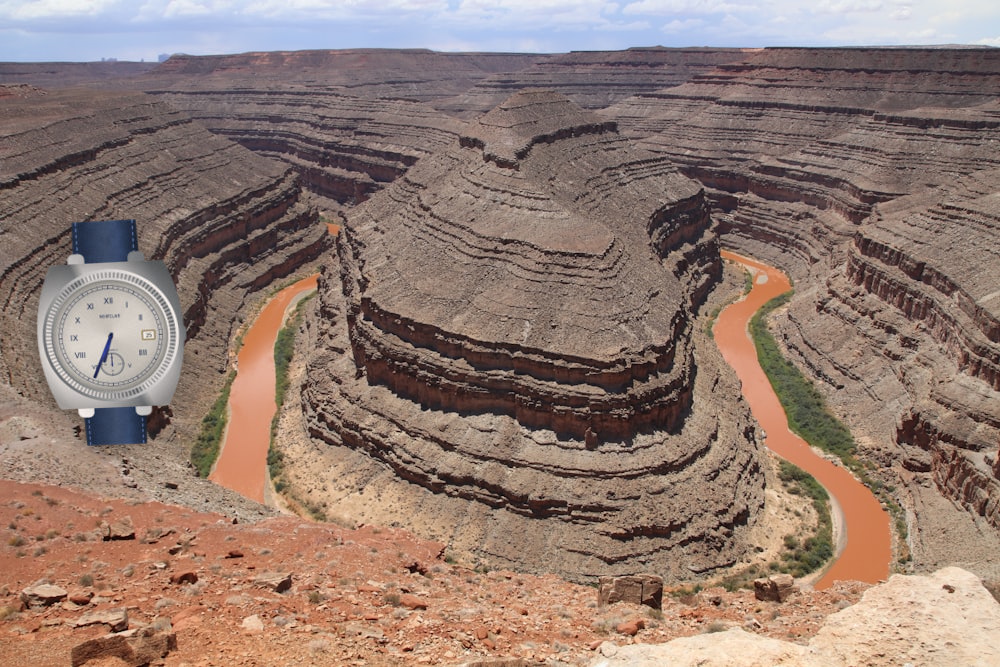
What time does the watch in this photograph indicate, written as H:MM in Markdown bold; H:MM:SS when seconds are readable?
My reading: **6:34**
